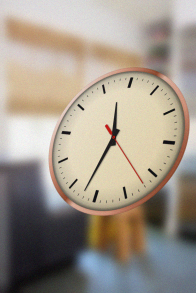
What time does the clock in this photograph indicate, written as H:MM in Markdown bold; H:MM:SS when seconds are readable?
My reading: **11:32:22**
